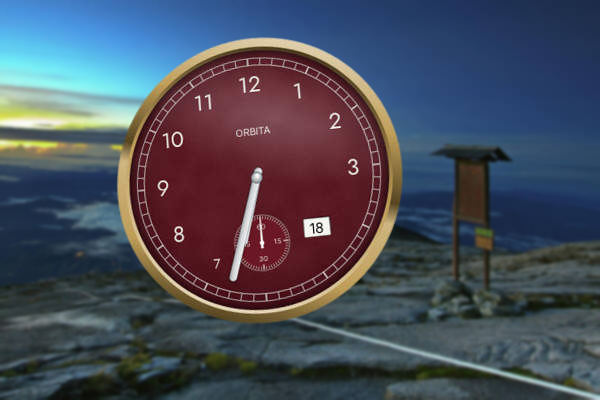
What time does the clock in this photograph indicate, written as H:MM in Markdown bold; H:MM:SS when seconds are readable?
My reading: **6:33**
